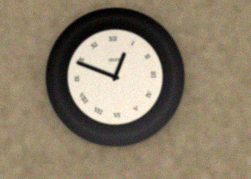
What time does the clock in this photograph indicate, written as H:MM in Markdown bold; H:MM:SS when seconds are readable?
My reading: **12:49**
